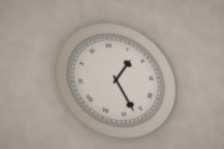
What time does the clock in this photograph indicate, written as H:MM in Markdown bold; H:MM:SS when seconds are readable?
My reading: **1:27**
